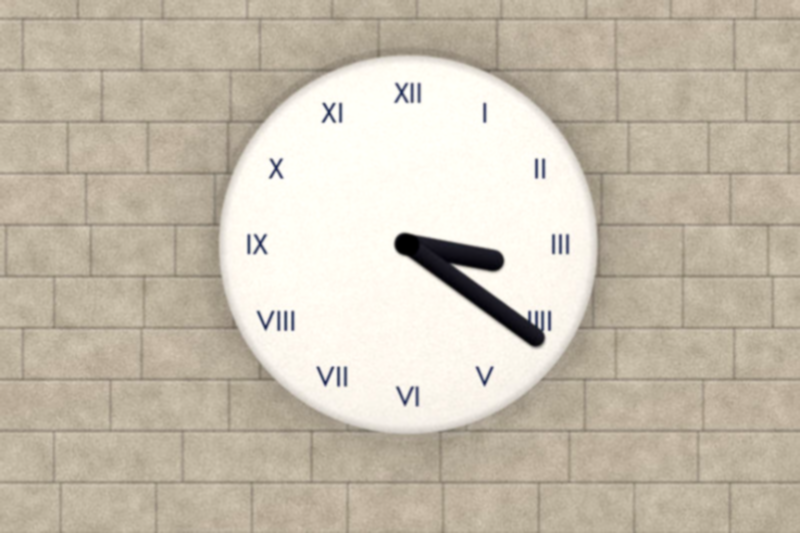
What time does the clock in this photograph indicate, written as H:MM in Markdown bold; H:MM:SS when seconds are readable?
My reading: **3:21**
